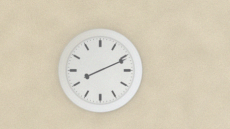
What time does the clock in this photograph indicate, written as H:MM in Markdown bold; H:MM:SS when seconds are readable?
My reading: **8:11**
